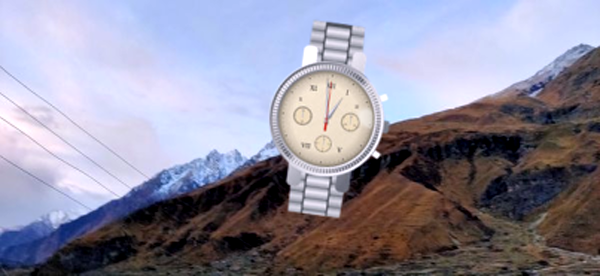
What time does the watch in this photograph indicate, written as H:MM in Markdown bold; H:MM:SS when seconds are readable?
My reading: **12:59**
